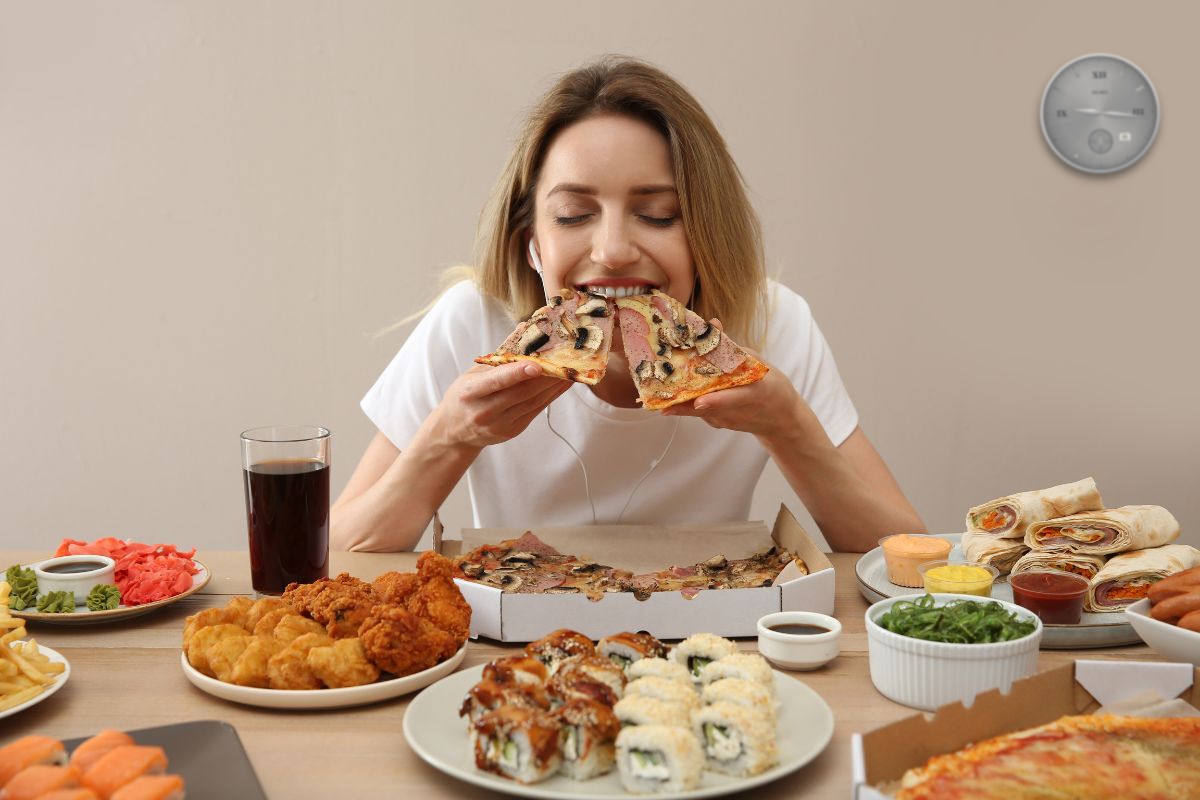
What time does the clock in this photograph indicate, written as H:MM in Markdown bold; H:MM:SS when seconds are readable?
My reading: **9:16**
